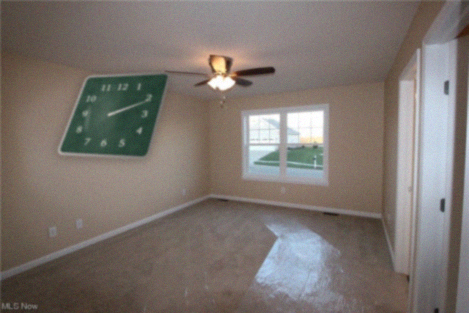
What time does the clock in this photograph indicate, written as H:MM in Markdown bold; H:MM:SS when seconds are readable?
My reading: **2:11**
